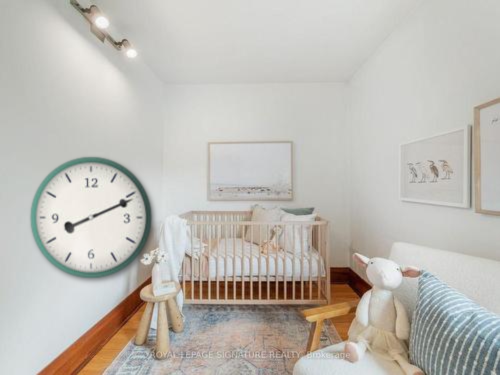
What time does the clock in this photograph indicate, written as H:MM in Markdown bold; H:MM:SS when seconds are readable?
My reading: **8:11**
